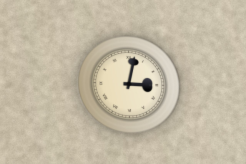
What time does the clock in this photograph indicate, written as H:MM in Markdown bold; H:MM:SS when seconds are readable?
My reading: **3:02**
